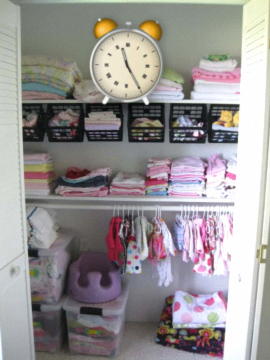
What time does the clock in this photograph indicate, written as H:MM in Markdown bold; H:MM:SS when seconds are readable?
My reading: **11:25**
